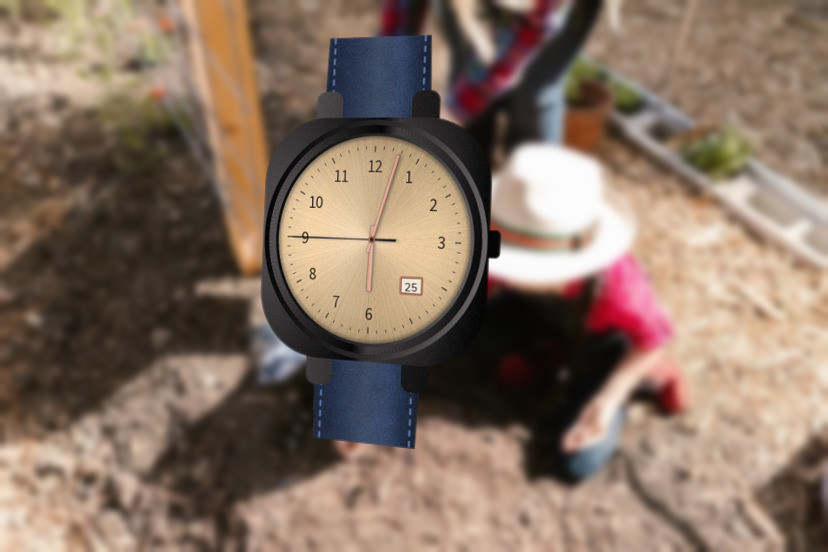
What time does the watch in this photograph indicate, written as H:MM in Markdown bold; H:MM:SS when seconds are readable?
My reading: **6:02:45**
